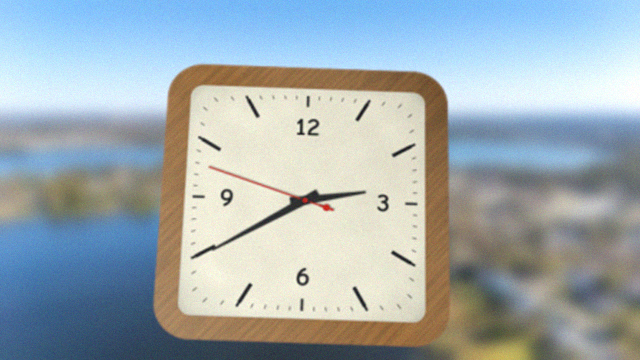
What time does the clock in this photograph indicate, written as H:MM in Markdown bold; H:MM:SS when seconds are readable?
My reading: **2:39:48**
